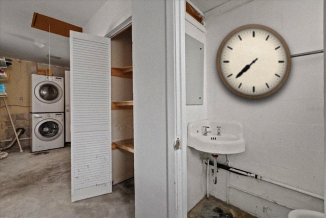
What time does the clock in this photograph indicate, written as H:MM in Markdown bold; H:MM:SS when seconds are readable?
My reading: **7:38**
